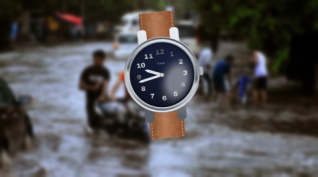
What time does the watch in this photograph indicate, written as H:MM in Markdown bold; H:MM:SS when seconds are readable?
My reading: **9:43**
